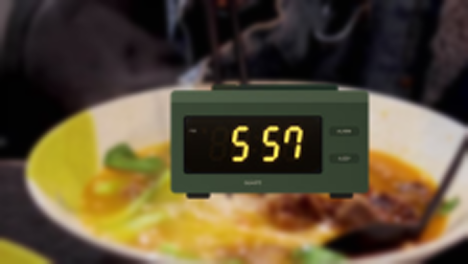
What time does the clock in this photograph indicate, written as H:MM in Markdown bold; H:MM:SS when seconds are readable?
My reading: **5:57**
